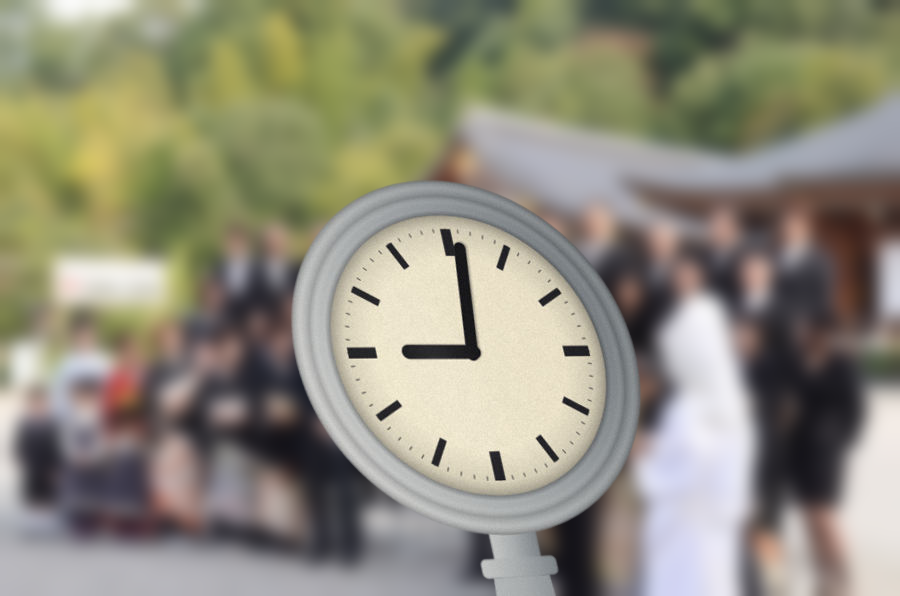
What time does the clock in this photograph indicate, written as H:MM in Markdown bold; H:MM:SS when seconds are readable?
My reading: **9:01**
